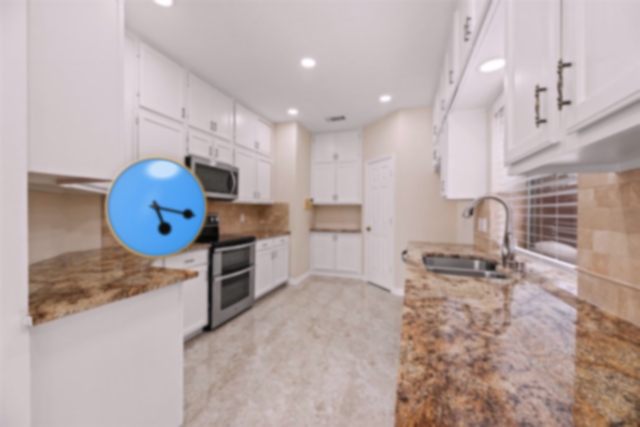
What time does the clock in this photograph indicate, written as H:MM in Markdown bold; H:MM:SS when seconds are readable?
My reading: **5:17**
